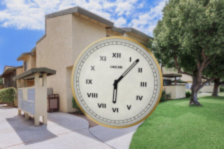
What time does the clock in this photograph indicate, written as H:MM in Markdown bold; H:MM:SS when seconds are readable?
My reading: **6:07**
